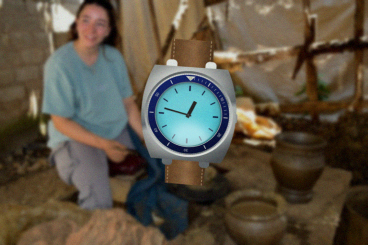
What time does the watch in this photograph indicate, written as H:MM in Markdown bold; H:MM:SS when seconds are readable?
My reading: **12:47**
